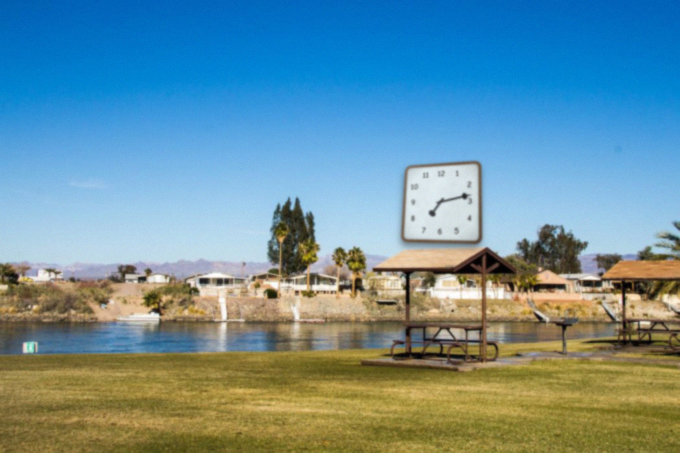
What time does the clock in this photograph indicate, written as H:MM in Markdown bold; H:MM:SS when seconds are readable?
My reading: **7:13**
